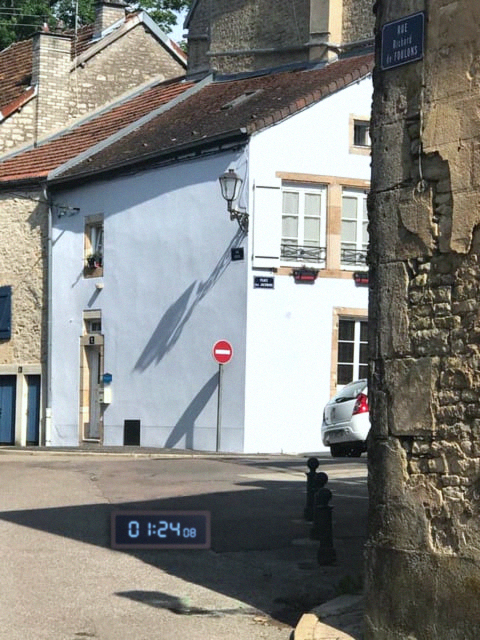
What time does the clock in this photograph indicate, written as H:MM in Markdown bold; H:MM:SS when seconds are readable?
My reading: **1:24**
